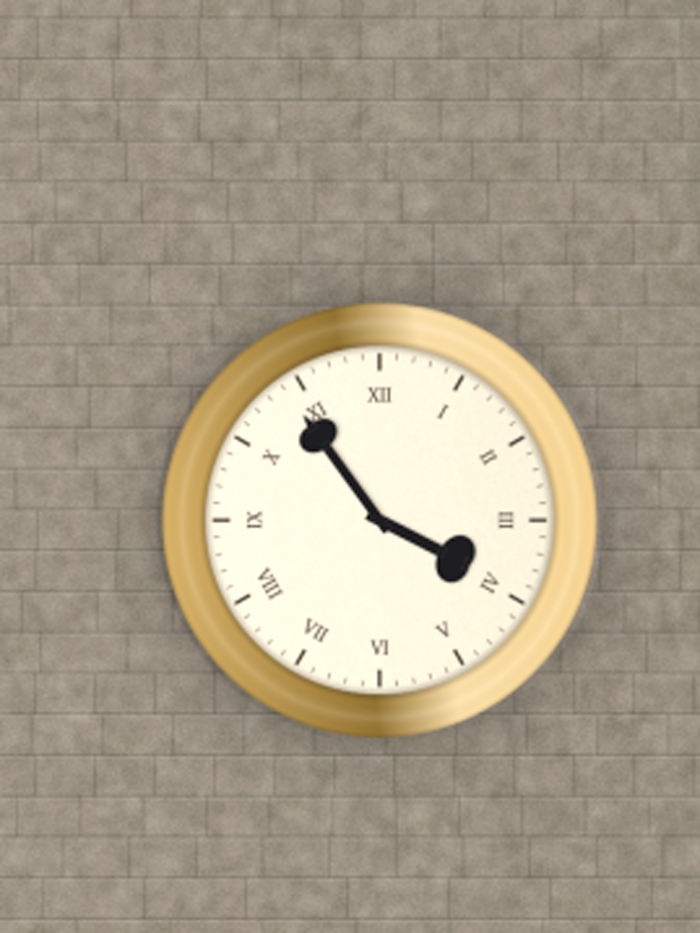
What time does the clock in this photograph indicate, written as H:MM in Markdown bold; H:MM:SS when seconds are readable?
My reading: **3:54**
